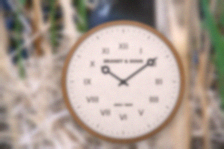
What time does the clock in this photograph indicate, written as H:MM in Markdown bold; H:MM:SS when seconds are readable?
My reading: **10:09**
